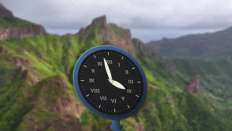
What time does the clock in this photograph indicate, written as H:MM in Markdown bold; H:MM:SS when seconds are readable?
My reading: **3:58**
